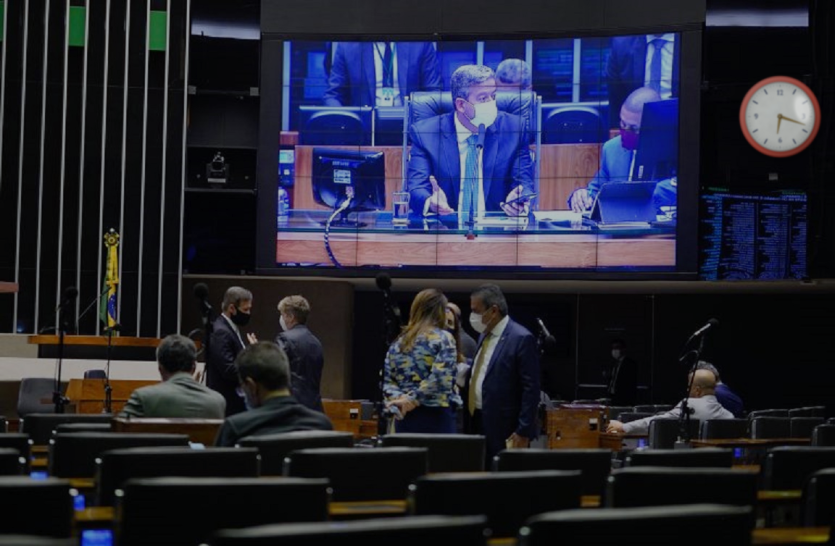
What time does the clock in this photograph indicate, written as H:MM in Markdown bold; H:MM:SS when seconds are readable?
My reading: **6:18**
